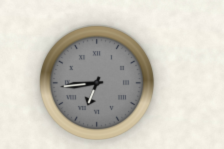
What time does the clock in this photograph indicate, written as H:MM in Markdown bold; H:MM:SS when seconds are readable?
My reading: **6:44**
